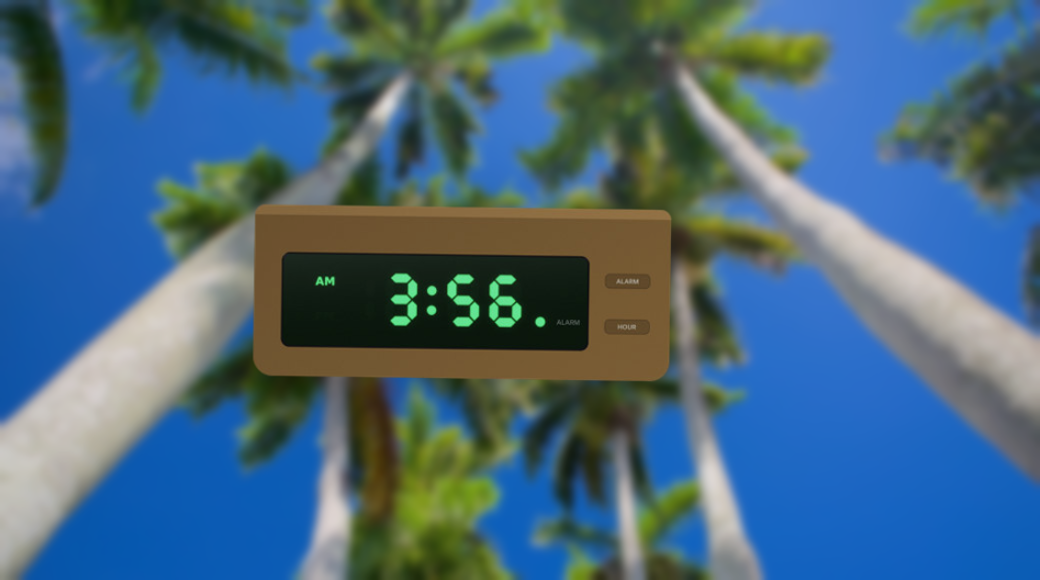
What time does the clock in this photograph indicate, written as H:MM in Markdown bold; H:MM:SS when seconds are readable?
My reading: **3:56**
